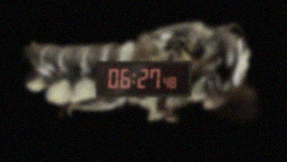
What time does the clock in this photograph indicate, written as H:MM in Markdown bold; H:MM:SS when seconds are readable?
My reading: **6:27**
